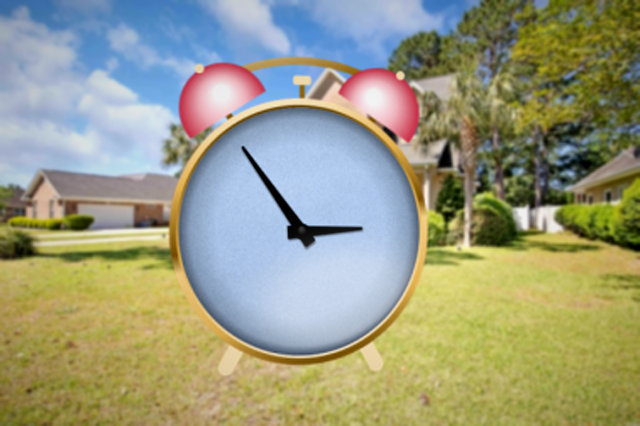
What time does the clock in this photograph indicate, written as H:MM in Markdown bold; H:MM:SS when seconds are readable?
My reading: **2:54**
